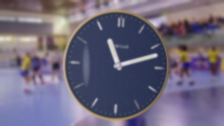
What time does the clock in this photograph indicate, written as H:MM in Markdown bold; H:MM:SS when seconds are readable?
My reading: **11:12**
